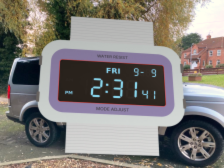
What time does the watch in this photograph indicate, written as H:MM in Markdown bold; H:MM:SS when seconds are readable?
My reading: **2:31:41**
